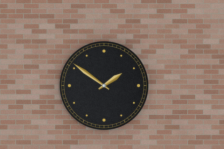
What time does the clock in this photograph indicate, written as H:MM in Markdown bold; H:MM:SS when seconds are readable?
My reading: **1:51**
